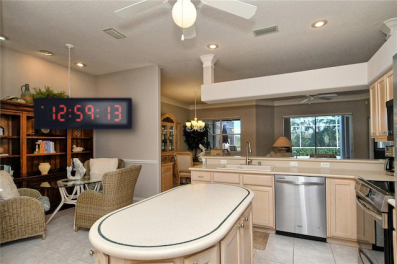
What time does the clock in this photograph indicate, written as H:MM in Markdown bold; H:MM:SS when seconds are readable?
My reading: **12:59:13**
